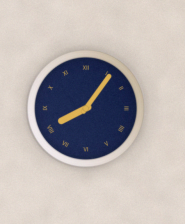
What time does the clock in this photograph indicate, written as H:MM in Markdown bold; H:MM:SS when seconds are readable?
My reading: **8:06**
